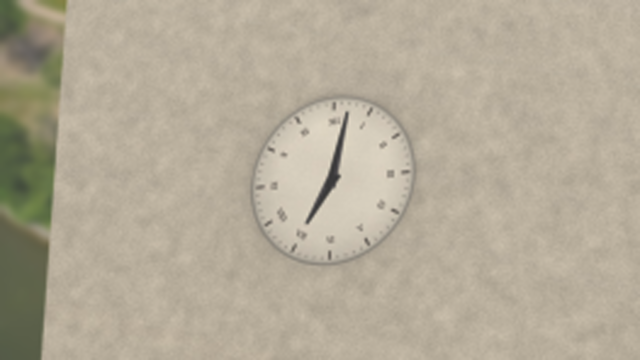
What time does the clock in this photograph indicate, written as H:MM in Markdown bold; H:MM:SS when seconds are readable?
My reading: **7:02**
